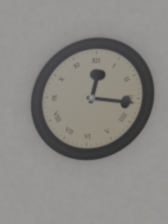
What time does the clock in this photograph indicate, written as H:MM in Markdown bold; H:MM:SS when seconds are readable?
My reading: **12:16**
